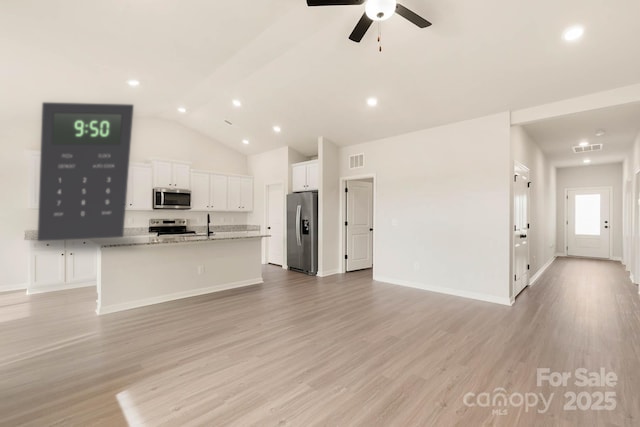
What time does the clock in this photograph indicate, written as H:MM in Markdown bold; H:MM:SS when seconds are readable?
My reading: **9:50**
